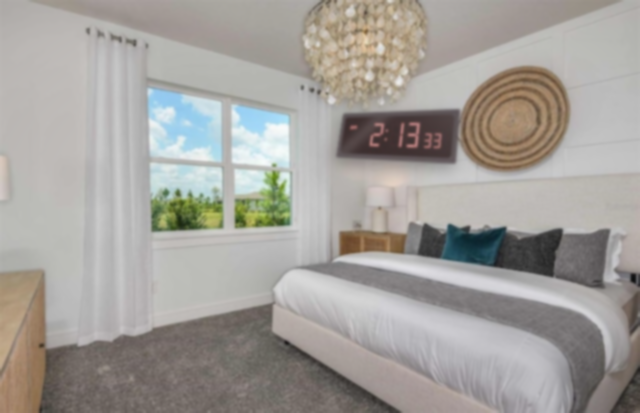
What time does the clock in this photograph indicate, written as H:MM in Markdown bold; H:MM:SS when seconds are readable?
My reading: **2:13**
